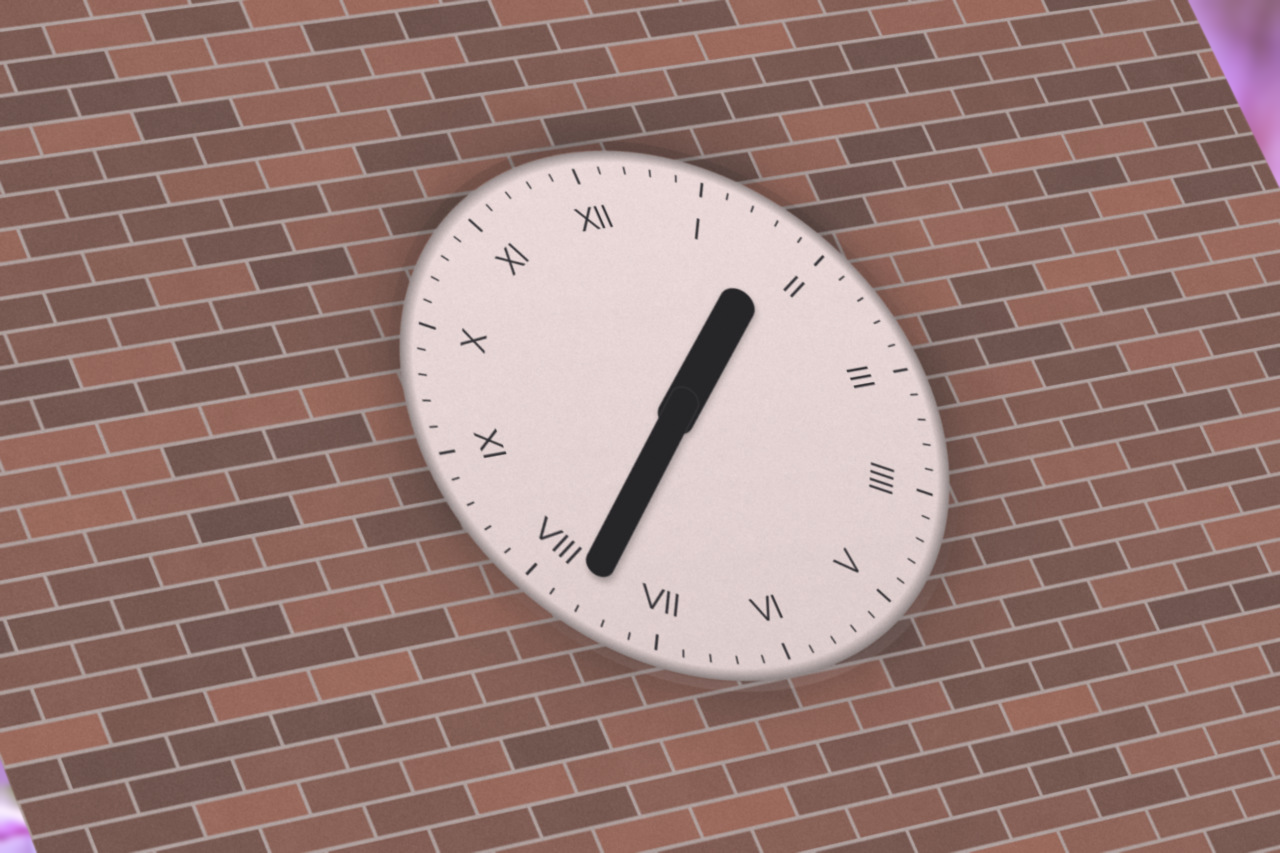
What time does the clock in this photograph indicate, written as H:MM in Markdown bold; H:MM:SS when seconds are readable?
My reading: **1:38**
